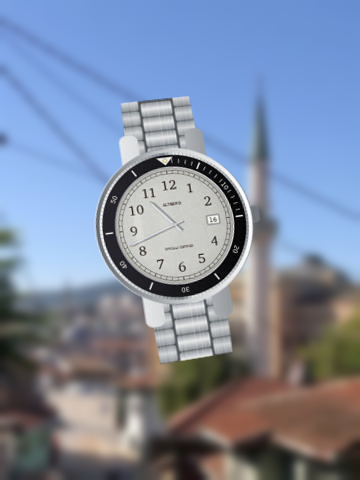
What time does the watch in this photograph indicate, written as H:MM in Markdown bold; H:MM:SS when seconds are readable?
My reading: **10:42**
